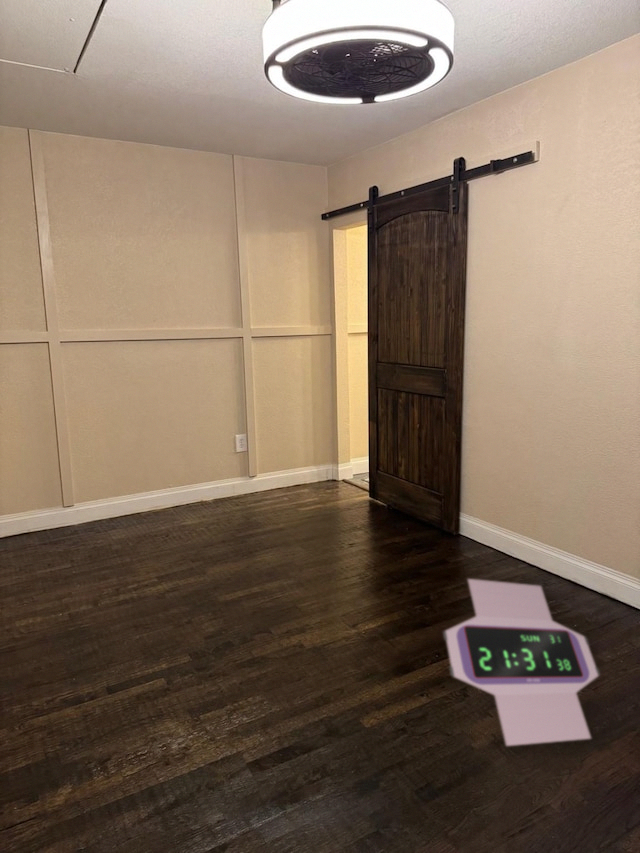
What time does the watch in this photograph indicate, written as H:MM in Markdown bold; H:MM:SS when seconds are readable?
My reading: **21:31:38**
